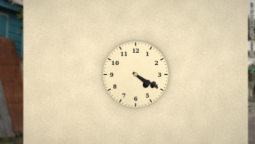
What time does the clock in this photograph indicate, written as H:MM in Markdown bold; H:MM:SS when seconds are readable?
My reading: **4:20**
